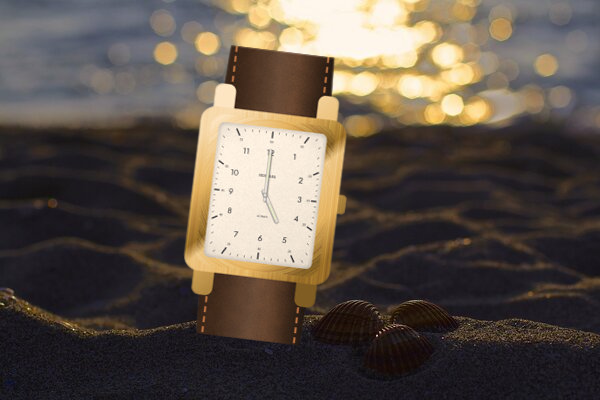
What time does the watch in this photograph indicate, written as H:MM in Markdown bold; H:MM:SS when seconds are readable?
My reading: **5:00**
